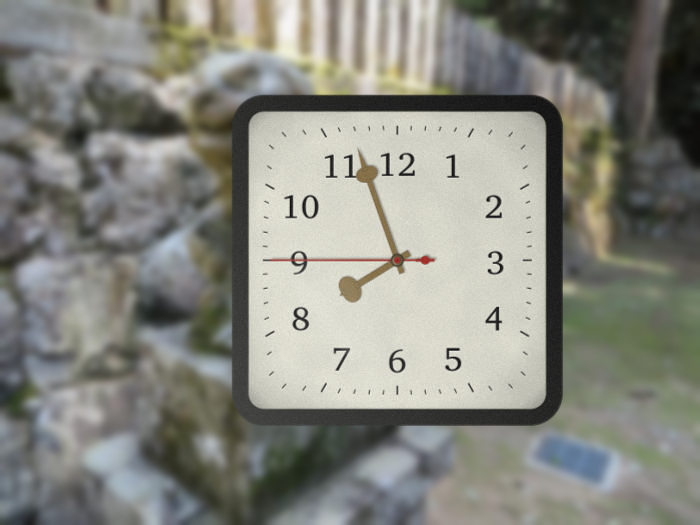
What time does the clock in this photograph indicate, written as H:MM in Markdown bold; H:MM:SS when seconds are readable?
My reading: **7:56:45**
